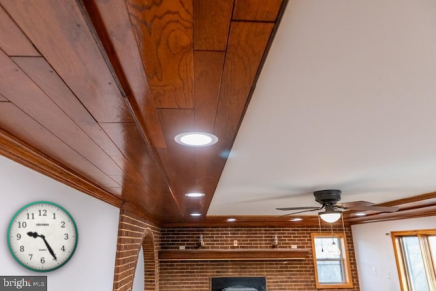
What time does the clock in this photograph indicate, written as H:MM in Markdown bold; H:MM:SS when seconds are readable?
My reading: **9:25**
